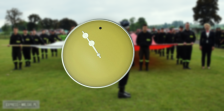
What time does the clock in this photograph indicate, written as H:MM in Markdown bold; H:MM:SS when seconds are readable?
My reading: **10:54**
